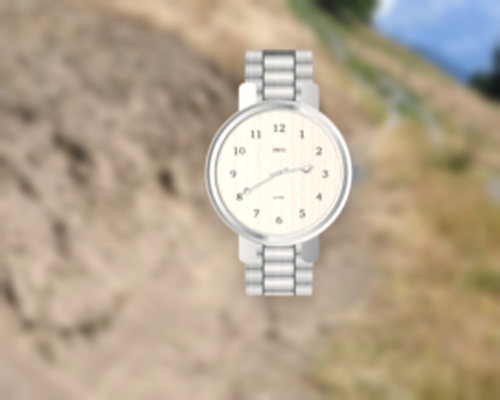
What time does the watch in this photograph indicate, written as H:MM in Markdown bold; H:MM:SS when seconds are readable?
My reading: **2:40**
